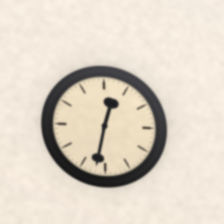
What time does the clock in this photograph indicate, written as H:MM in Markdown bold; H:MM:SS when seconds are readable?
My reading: **12:32**
